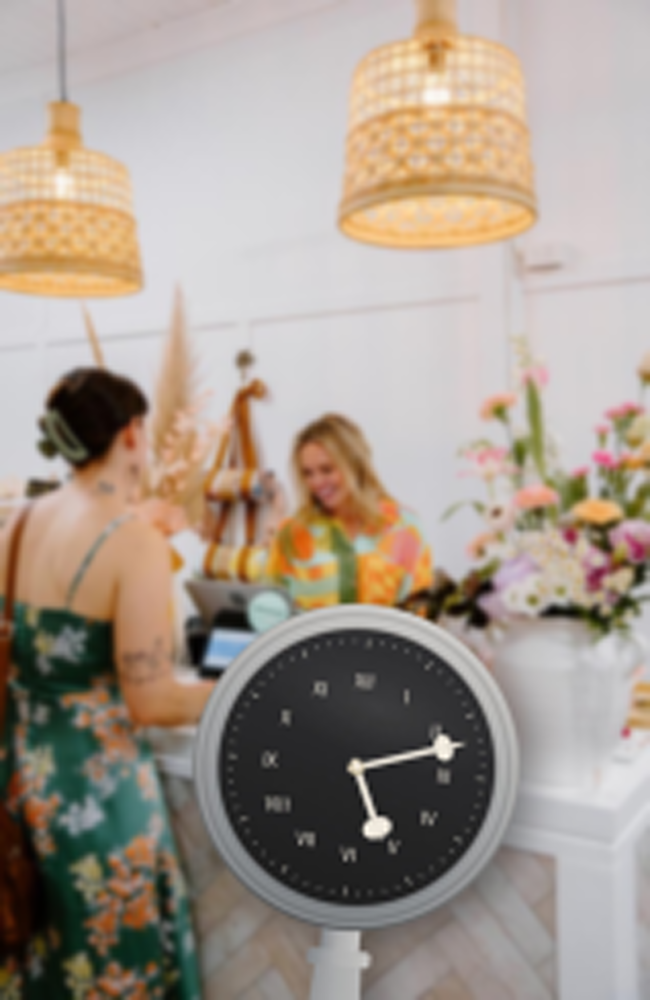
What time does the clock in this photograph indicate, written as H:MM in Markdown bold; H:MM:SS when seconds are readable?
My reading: **5:12**
